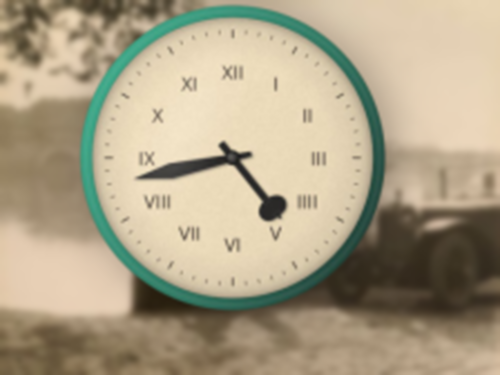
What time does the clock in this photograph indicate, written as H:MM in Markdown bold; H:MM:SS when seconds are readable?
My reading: **4:43**
